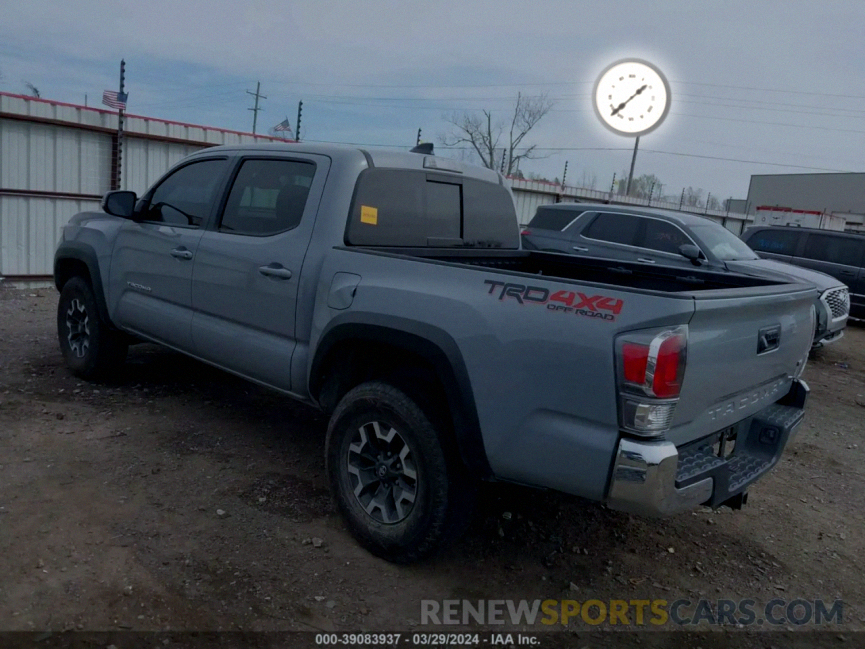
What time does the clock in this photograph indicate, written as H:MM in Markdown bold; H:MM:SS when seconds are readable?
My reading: **1:38**
